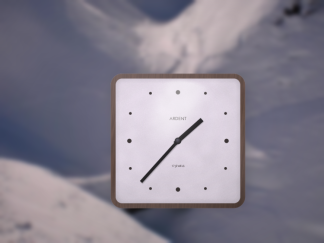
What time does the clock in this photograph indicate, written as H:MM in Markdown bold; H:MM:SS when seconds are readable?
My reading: **1:37**
